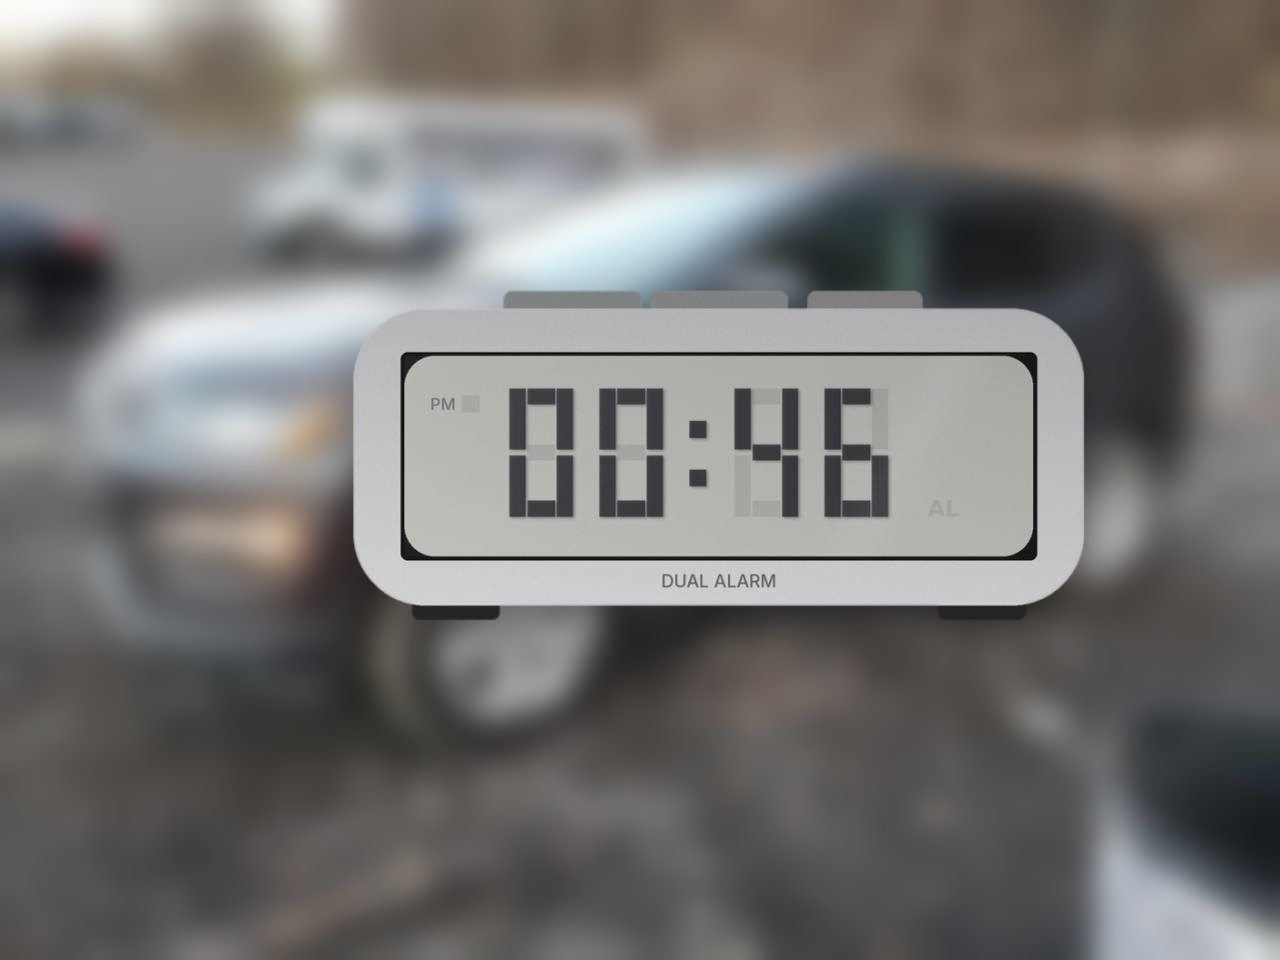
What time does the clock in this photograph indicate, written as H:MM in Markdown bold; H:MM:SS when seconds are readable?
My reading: **0:46**
